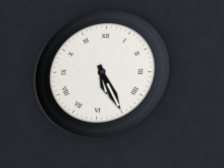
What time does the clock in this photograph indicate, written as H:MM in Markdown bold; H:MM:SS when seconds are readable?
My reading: **5:25**
